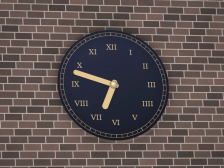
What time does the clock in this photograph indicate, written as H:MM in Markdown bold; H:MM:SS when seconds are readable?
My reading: **6:48**
